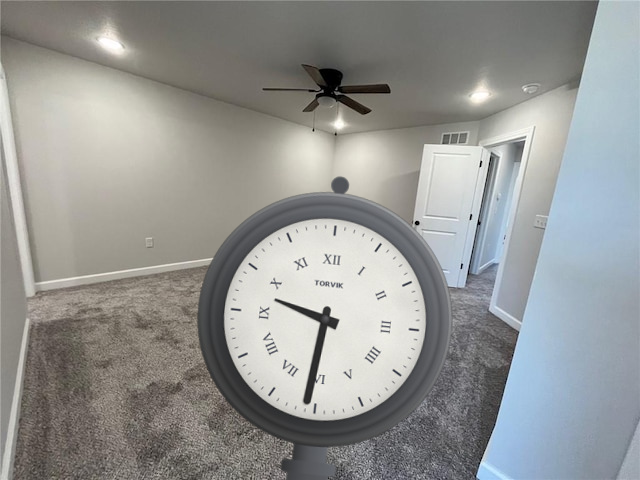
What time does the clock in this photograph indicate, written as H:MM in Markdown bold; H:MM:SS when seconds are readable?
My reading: **9:31**
